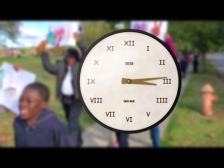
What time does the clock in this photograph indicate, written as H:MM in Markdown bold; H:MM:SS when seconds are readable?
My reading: **3:14**
